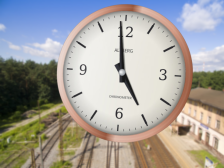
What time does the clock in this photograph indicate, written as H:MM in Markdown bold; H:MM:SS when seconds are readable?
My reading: **4:59**
